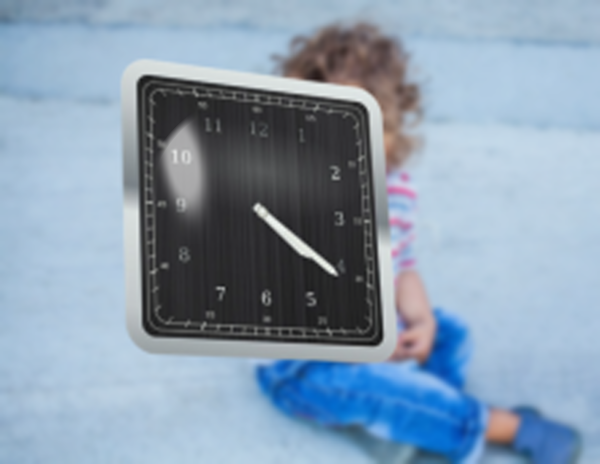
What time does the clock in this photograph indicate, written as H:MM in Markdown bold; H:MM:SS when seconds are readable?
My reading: **4:21**
